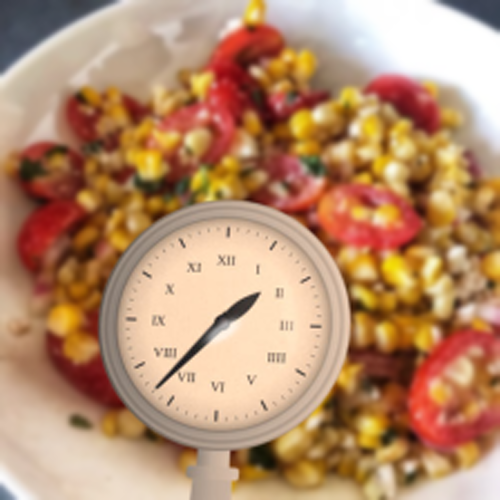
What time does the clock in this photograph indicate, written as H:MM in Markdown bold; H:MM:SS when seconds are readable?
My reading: **1:37**
